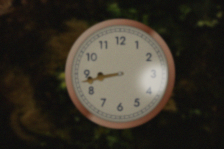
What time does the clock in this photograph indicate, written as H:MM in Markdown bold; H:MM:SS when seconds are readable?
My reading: **8:43**
